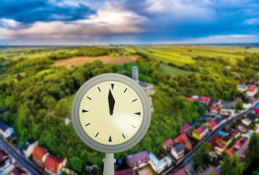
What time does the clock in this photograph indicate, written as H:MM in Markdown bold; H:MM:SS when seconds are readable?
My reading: **11:59**
